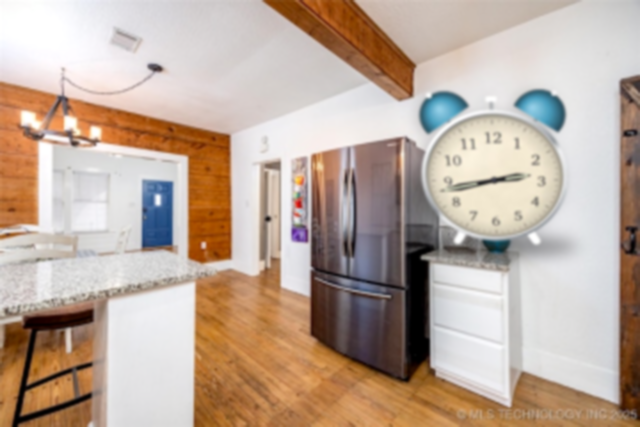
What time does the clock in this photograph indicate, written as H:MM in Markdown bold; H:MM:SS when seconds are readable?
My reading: **2:43**
